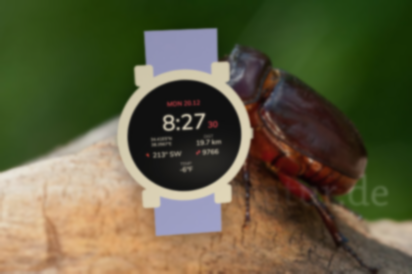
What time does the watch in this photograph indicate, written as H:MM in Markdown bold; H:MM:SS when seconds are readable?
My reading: **8:27**
